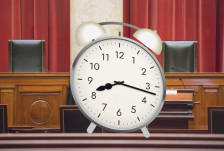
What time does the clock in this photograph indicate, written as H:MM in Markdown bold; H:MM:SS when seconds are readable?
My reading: **8:17**
